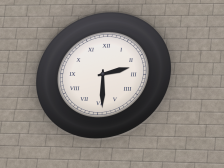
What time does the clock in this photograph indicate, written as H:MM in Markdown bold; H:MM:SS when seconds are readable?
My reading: **2:29**
